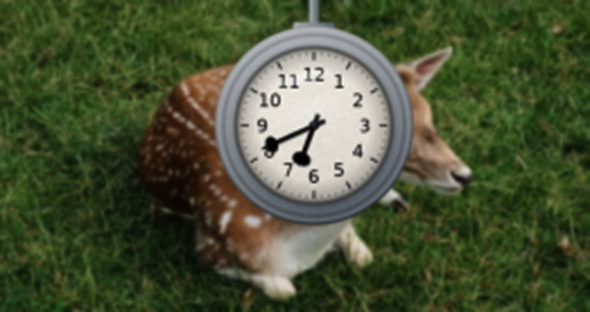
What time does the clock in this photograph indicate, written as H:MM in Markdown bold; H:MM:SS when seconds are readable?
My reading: **6:41**
